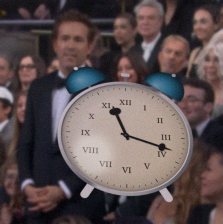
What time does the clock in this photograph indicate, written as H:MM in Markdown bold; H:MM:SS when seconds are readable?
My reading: **11:18**
